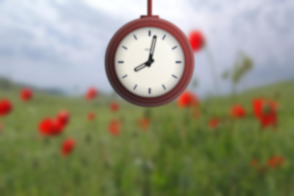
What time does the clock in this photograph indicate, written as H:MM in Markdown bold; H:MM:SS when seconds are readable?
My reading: **8:02**
